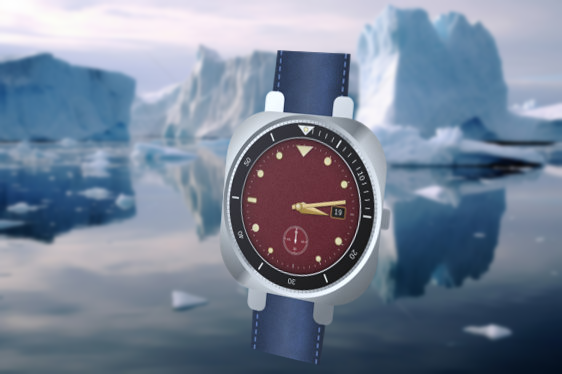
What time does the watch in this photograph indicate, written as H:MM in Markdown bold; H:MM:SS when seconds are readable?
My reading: **3:13**
